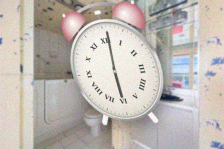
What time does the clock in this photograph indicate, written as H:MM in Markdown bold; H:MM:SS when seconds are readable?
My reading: **6:01**
